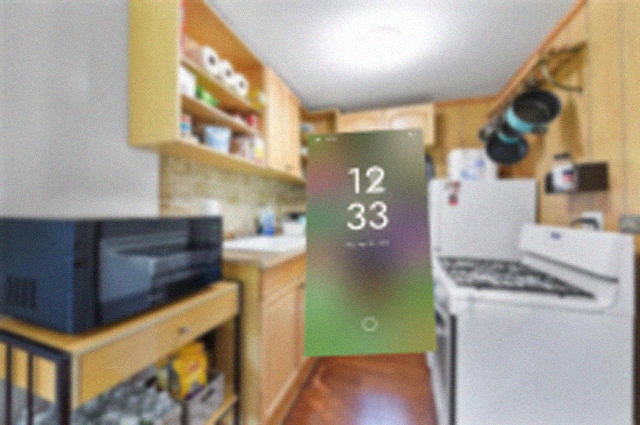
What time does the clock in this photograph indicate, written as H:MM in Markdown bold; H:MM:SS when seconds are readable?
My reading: **12:33**
